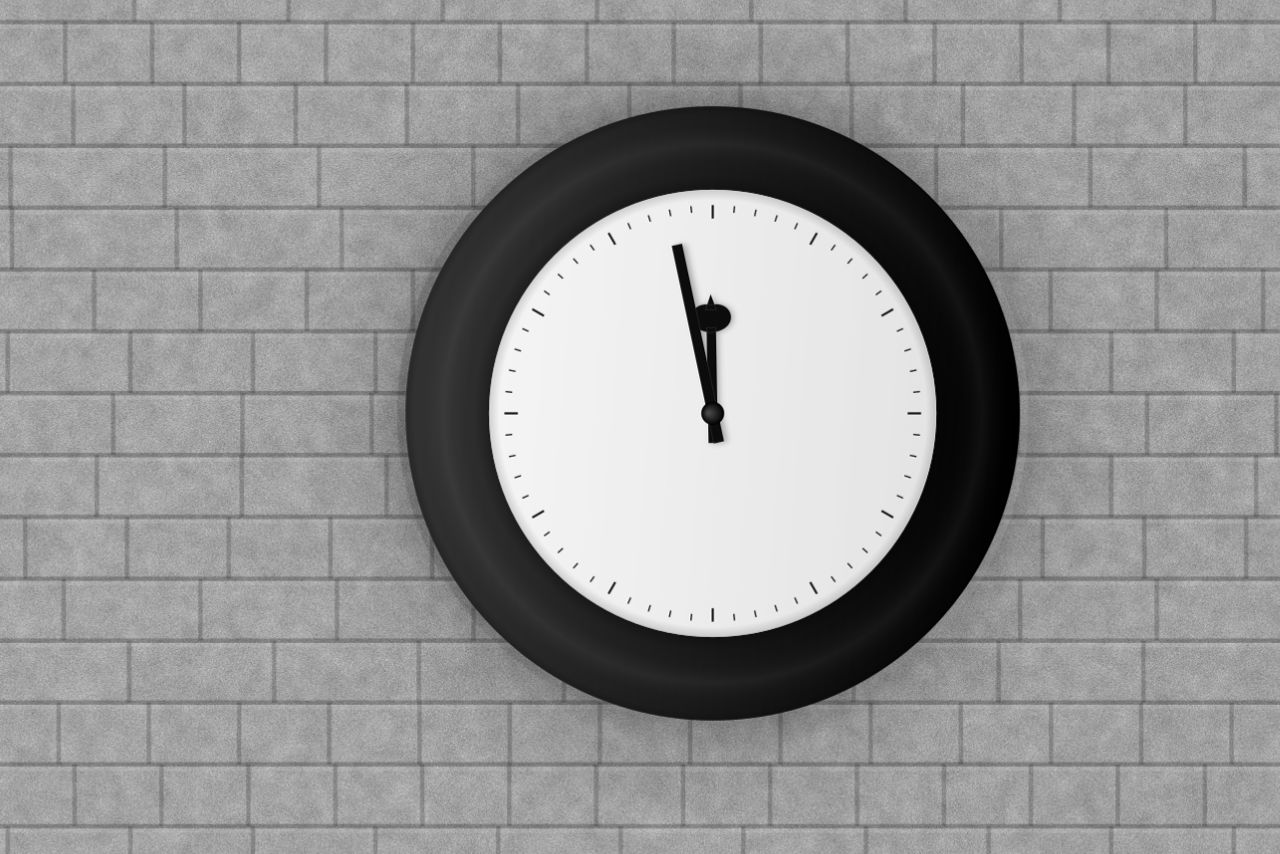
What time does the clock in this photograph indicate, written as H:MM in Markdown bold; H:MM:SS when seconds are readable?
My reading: **11:58**
